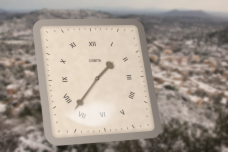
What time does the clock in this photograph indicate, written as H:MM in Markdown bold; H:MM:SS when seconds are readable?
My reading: **1:37**
